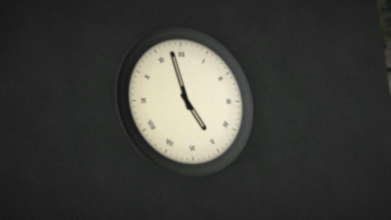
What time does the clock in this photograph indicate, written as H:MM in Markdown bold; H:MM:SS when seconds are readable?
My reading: **4:58**
